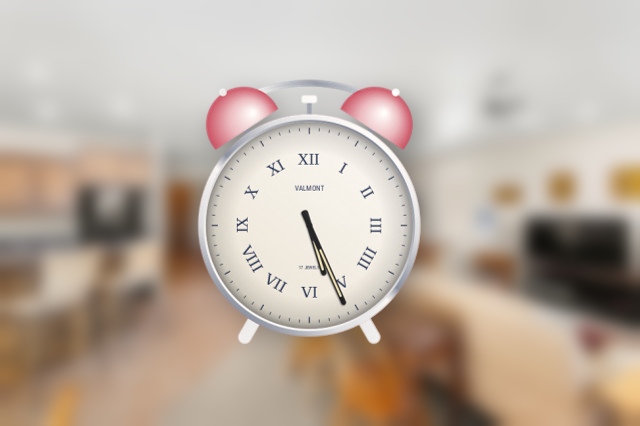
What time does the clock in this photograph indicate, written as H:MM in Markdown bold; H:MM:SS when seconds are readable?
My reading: **5:26**
